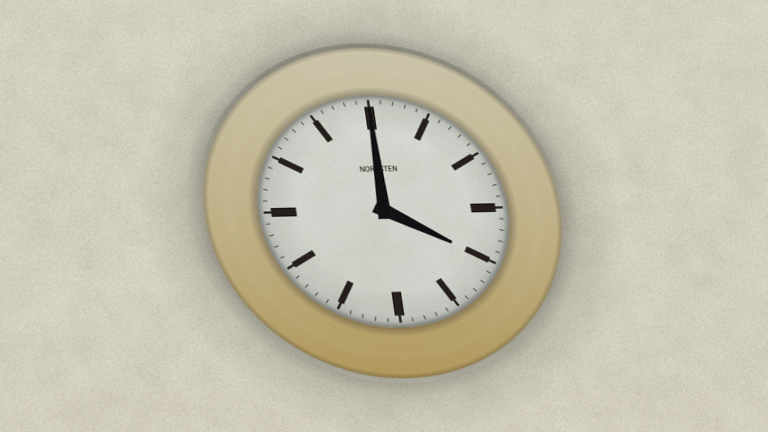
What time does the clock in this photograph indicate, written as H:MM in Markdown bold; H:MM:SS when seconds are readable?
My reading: **4:00**
